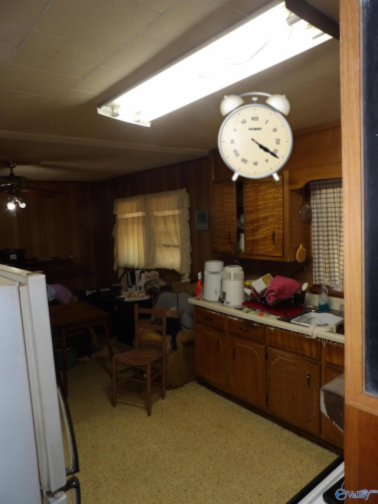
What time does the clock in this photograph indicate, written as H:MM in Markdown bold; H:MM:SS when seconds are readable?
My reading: **4:21**
